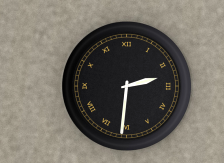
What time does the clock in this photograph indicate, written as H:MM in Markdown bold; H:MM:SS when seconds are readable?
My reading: **2:31**
